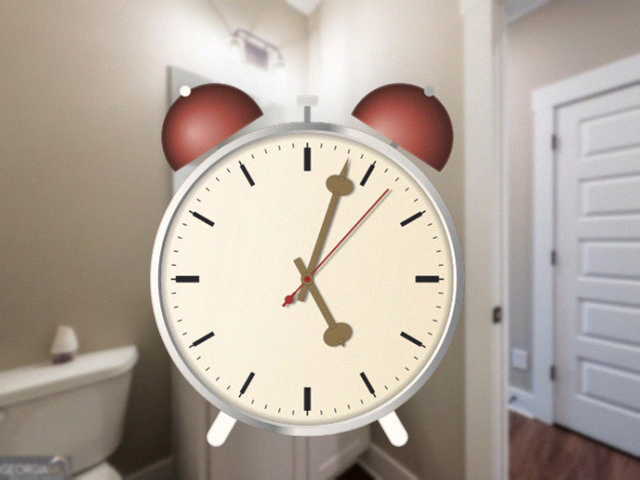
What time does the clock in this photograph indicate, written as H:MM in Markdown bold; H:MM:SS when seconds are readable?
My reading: **5:03:07**
